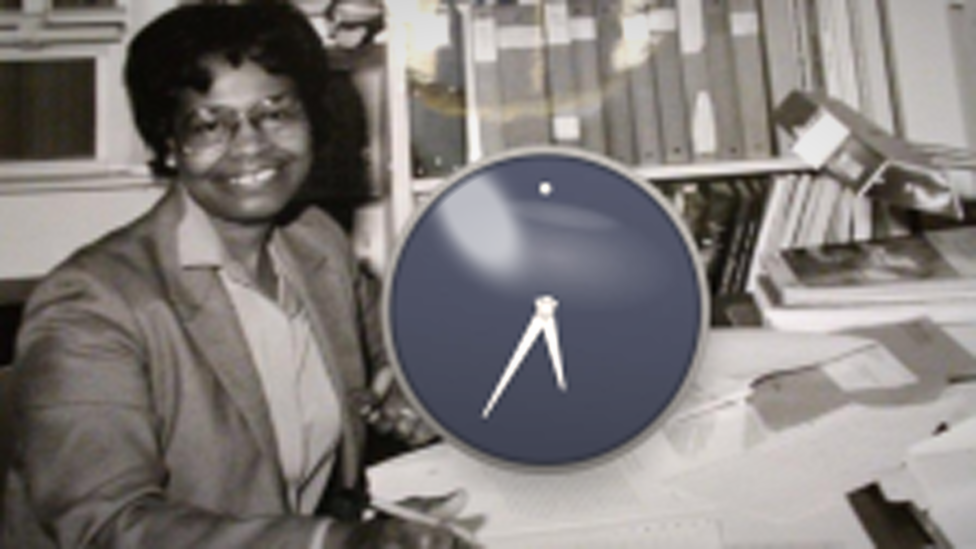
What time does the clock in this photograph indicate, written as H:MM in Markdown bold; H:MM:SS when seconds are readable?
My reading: **5:35**
